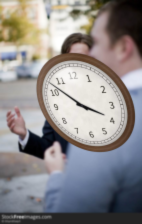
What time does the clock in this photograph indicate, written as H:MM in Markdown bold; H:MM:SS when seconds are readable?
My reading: **3:52**
